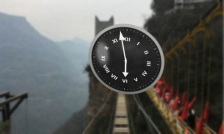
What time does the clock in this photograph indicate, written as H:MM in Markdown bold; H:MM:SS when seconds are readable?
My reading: **5:58**
